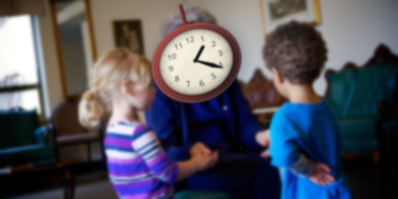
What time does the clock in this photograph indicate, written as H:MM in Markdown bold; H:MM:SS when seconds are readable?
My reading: **1:21**
